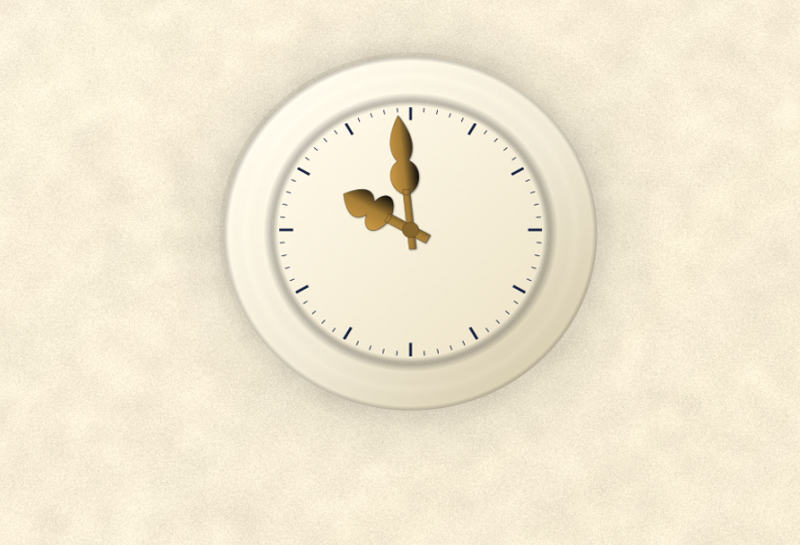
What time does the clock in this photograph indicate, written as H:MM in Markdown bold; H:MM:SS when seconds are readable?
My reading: **9:59**
